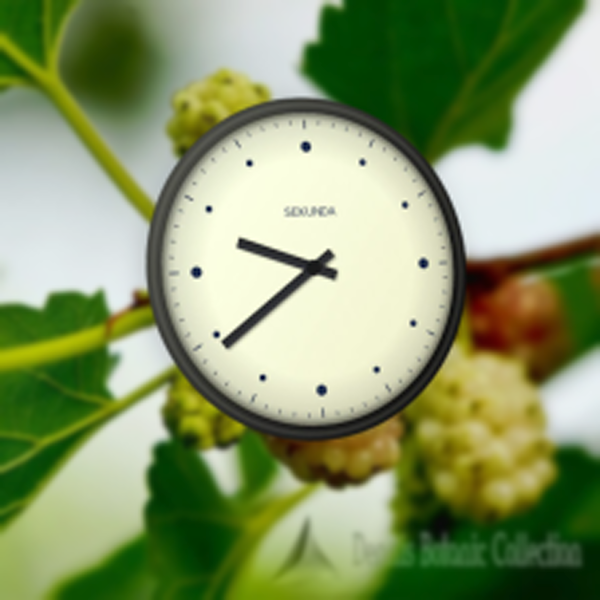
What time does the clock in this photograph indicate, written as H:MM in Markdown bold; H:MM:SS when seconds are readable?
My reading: **9:39**
